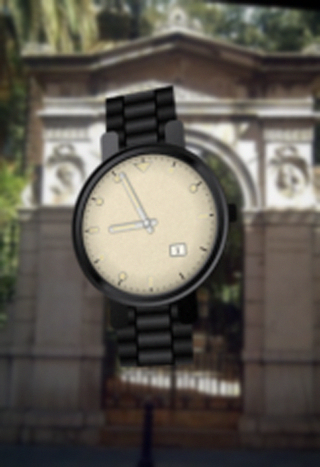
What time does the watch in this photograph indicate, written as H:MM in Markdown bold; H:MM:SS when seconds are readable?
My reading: **8:56**
